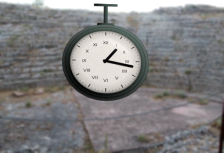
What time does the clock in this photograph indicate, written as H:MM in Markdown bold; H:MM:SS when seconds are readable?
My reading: **1:17**
